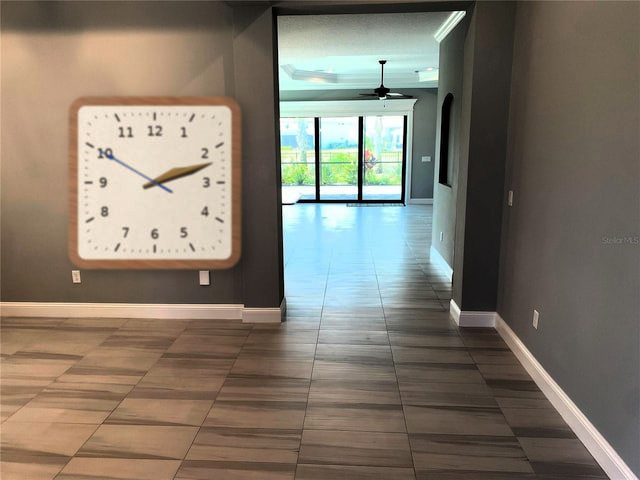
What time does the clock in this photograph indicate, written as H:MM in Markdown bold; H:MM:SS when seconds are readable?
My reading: **2:11:50**
